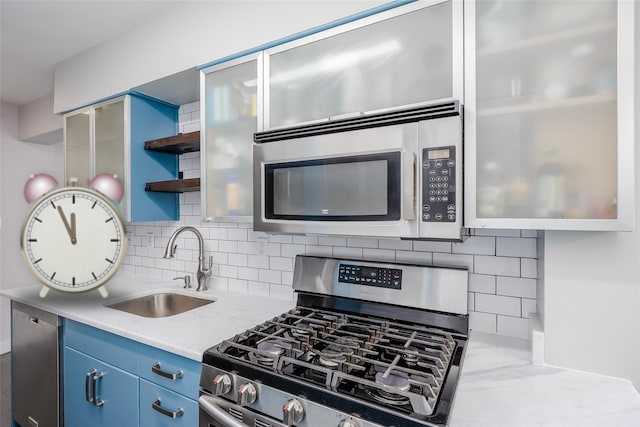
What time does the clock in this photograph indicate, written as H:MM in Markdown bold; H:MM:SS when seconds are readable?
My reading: **11:56**
